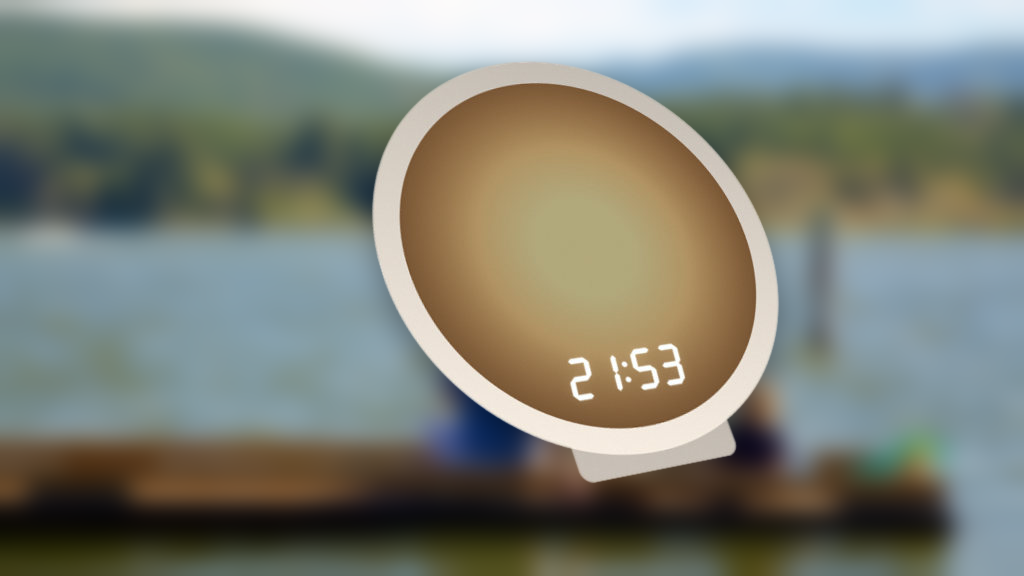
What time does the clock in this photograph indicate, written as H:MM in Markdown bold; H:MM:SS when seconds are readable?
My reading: **21:53**
